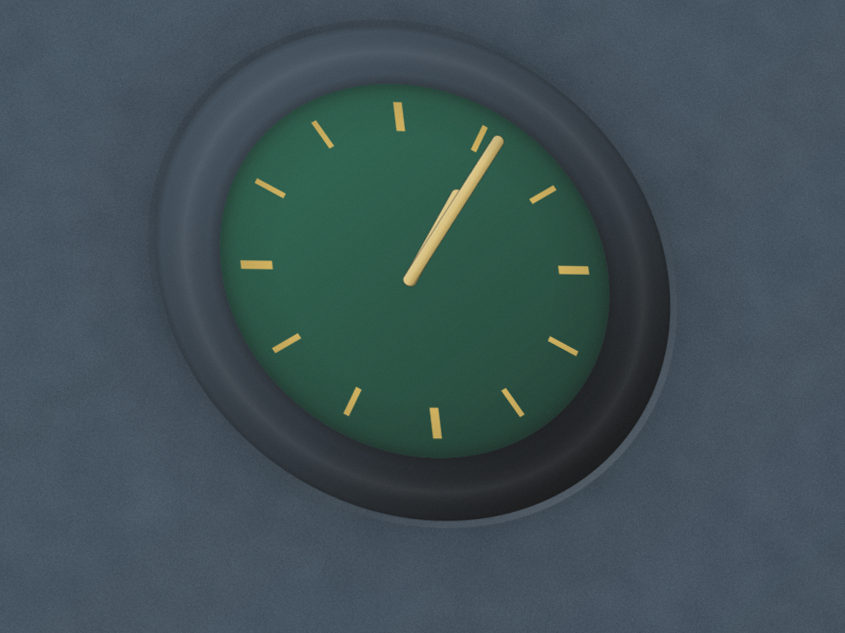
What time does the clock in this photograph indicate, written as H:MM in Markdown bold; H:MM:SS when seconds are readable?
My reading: **1:06**
